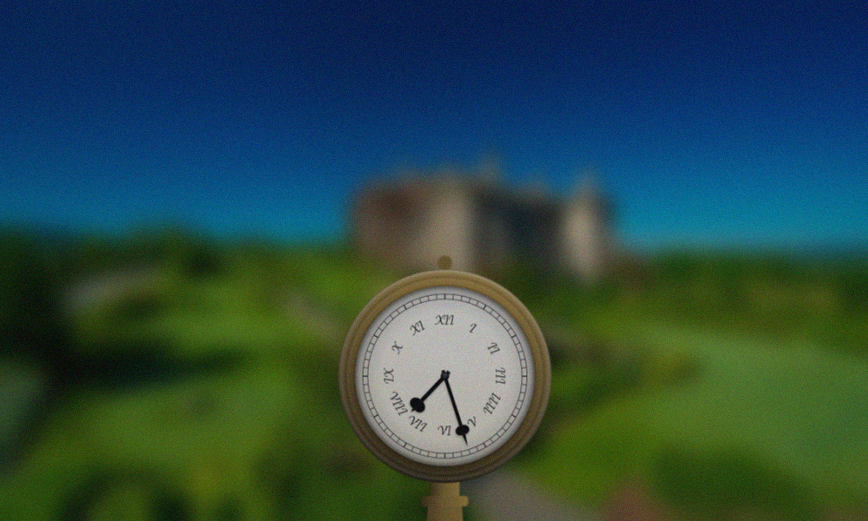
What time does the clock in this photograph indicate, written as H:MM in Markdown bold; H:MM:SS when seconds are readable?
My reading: **7:27**
